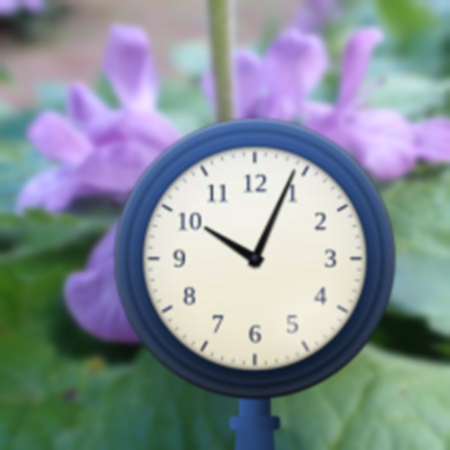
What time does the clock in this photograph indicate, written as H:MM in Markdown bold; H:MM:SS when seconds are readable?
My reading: **10:04**
